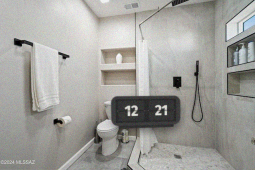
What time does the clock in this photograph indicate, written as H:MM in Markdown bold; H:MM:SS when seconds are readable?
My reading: **12:21**
